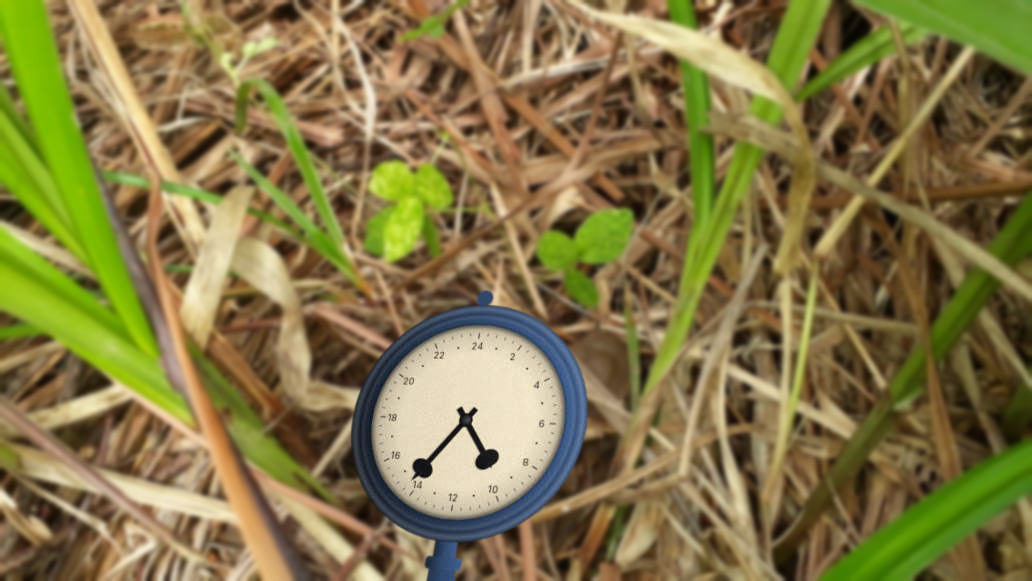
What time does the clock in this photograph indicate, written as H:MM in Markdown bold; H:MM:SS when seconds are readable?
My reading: **9:36**
